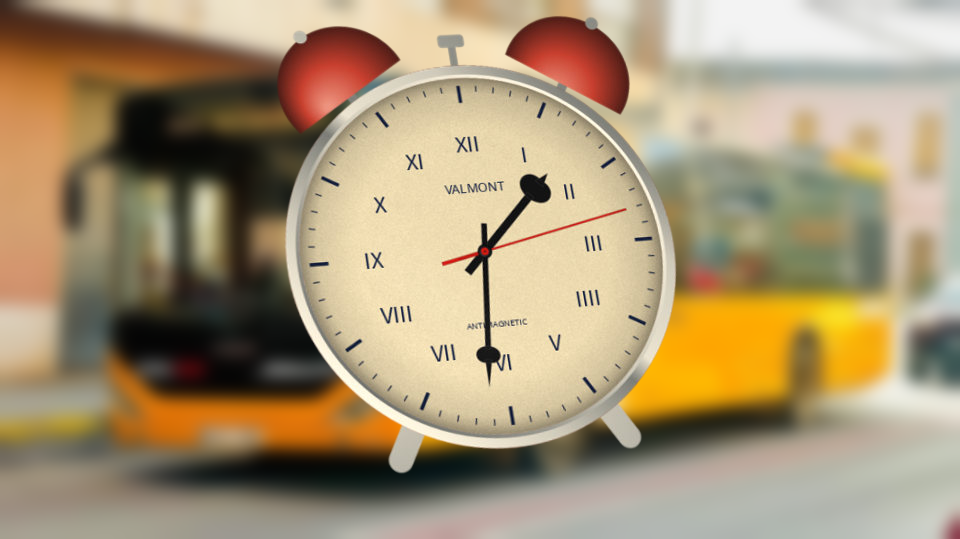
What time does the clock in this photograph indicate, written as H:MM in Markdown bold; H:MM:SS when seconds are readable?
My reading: **1:31:13**
